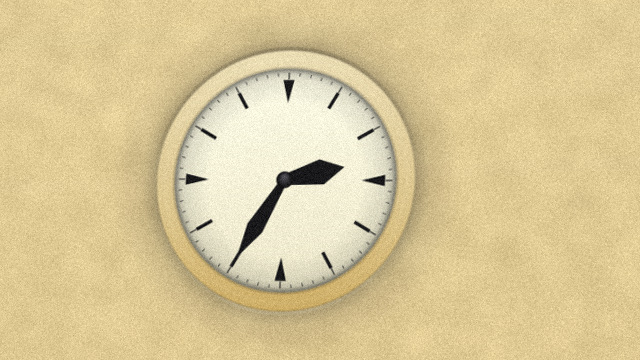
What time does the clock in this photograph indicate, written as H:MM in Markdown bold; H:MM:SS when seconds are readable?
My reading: **2:35**
